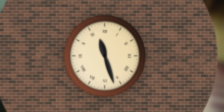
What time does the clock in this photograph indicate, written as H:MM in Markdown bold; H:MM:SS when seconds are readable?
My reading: **11:27**
